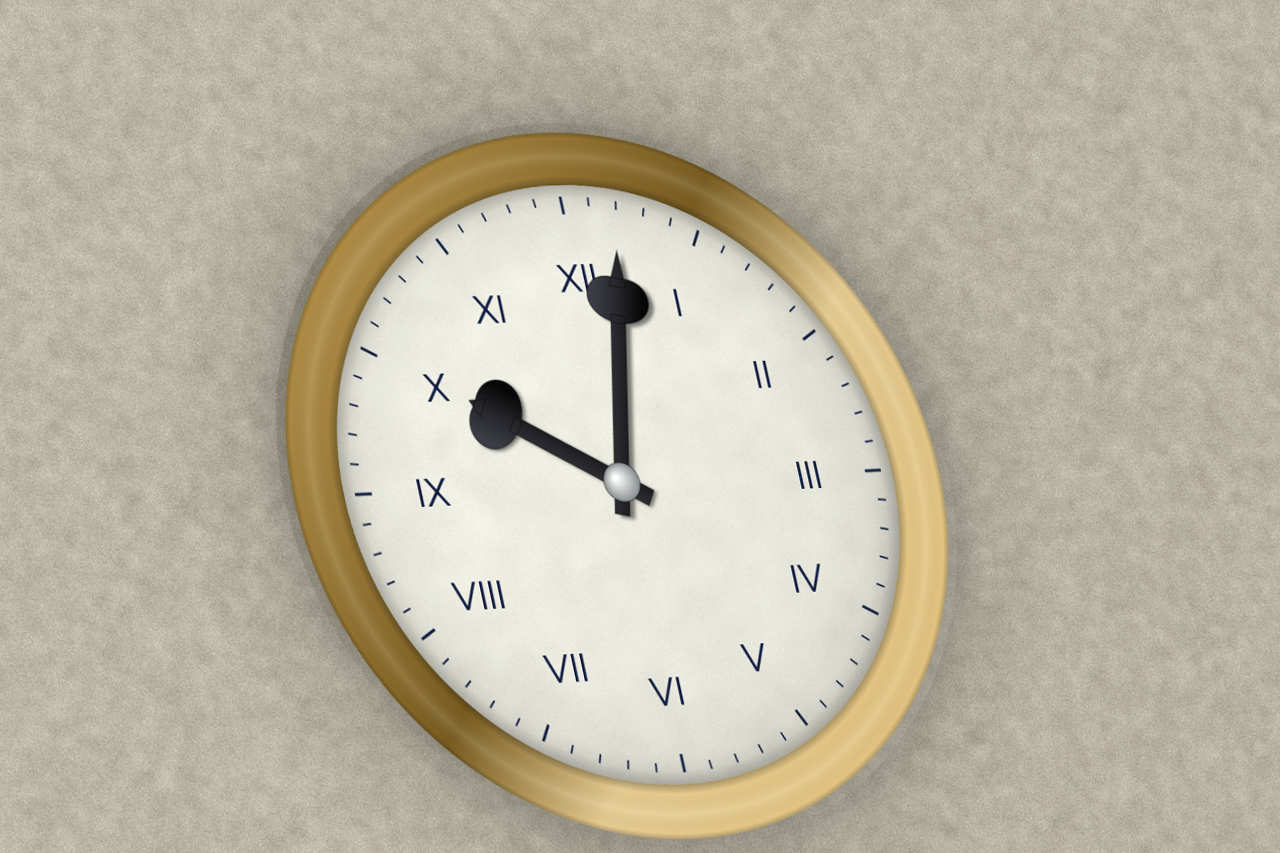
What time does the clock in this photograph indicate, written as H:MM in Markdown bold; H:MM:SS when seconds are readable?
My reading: **10:02**
